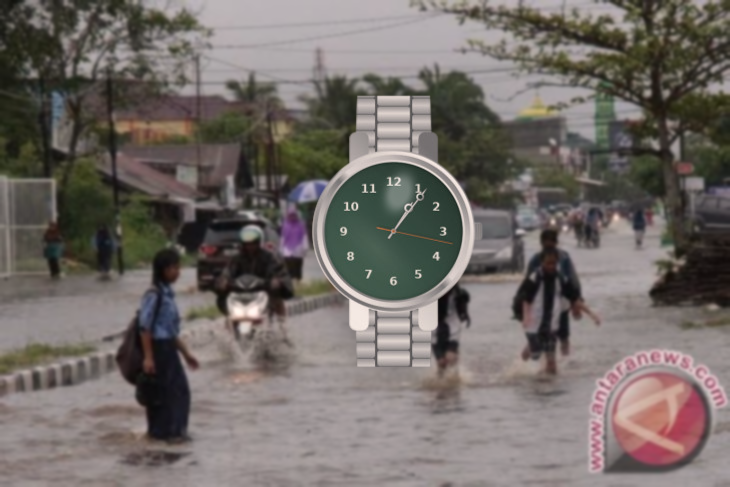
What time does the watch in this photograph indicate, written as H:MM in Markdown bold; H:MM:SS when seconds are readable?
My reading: **1:06:17**
